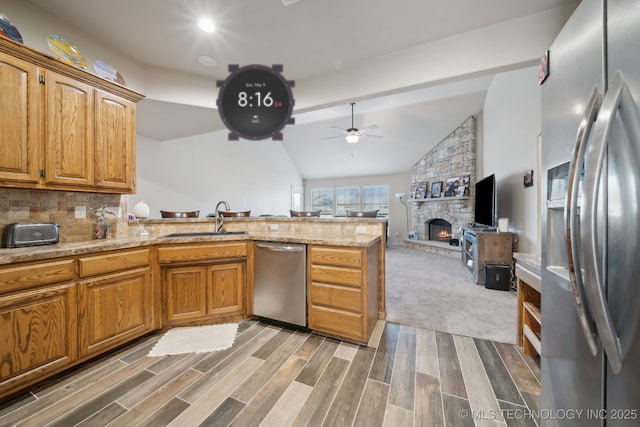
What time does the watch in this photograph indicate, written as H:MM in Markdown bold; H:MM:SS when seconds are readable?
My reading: **8:16**
